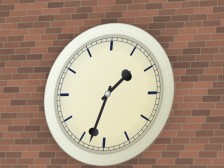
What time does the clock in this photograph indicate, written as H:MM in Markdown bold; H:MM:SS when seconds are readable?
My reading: **1:33**
